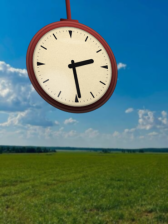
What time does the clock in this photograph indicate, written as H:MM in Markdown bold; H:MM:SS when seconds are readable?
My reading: **2:29**
